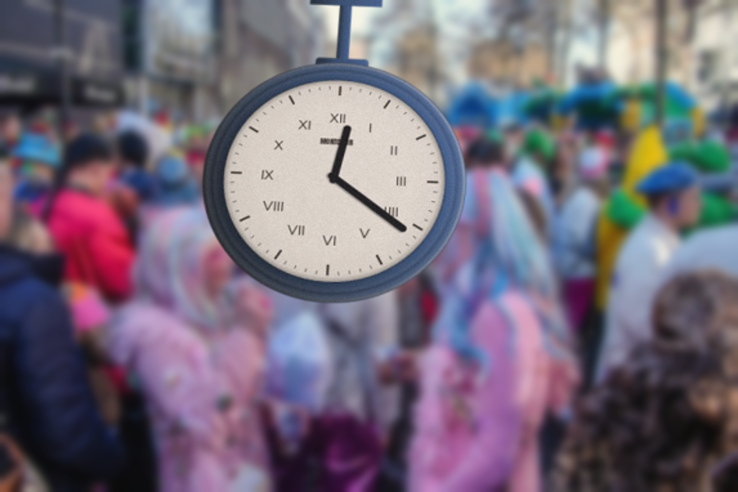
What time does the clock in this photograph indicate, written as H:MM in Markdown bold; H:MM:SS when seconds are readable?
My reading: **12:21**
